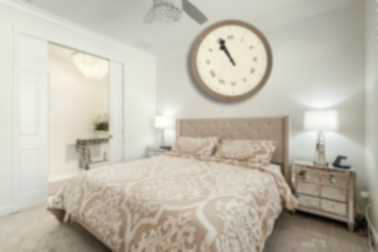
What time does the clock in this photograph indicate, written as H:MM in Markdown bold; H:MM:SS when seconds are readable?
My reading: **10:56**
